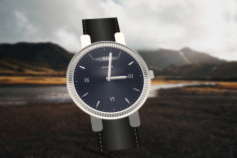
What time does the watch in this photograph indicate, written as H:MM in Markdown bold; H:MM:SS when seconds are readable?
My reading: **3:02**
